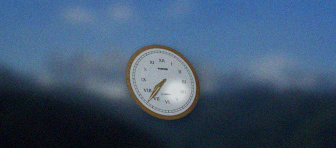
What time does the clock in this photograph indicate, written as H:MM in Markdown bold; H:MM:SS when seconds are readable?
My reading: **7:37**
